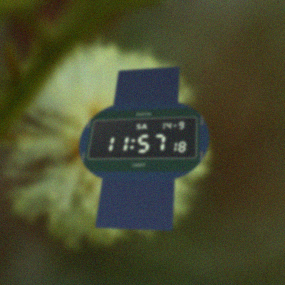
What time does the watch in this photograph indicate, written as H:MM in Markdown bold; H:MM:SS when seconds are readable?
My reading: **11:57**
